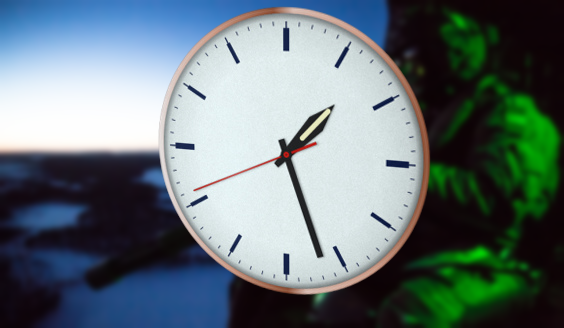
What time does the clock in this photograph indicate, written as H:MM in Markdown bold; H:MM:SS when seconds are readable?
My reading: **1:26:41**
